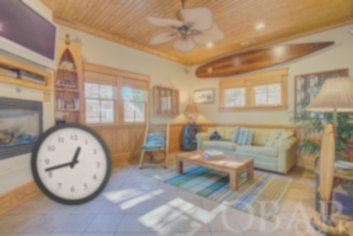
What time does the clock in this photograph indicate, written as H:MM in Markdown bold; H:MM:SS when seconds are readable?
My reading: **12:42**
